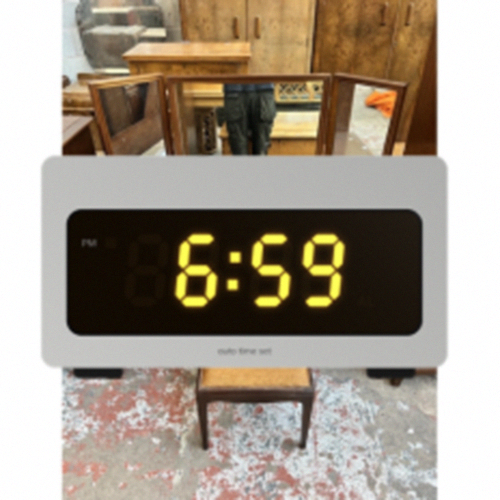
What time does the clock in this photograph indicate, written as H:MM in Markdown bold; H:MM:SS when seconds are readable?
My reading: **6:59**
